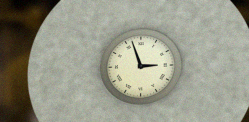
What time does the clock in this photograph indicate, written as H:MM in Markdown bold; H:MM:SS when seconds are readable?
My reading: **2:57**
